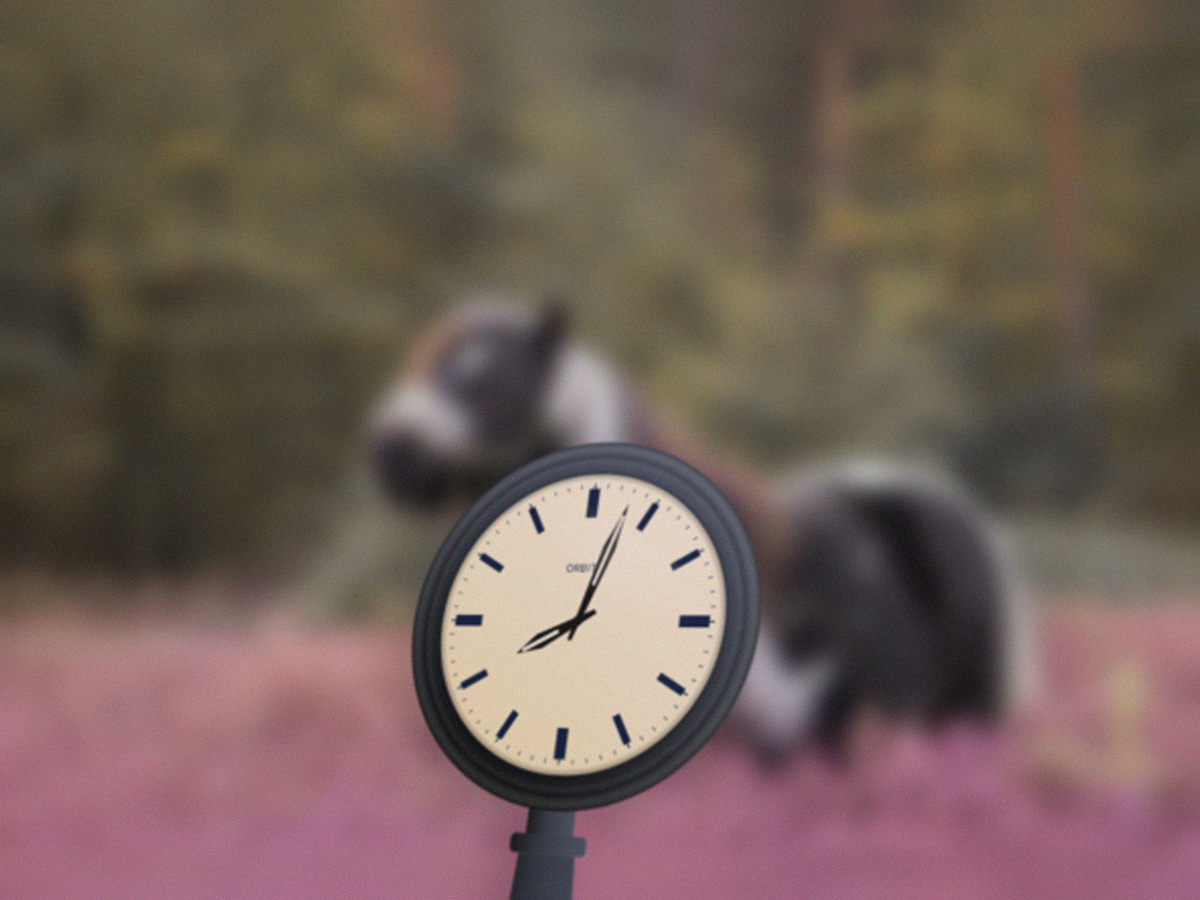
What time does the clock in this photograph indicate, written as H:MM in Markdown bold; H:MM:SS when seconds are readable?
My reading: **8:03**
